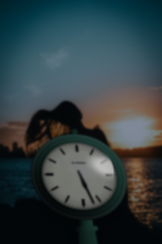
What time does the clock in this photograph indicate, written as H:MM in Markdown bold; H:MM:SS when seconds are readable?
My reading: **5:27**
